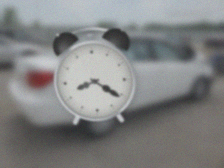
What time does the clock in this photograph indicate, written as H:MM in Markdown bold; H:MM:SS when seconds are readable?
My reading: **8:21**
